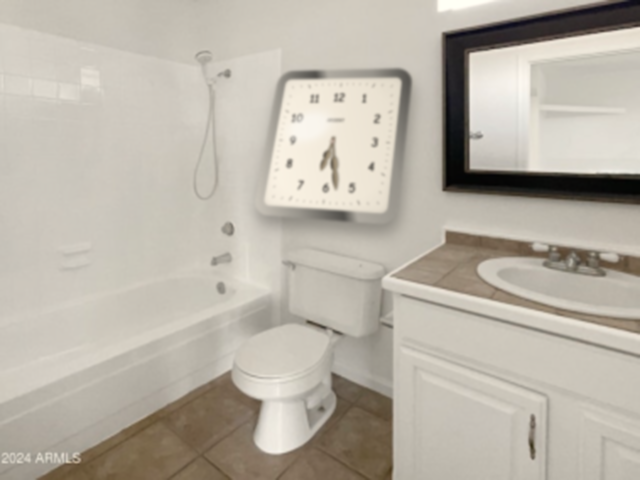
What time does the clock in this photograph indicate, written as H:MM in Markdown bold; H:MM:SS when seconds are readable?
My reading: **6:28**
